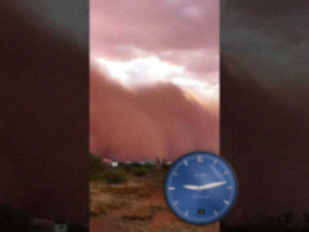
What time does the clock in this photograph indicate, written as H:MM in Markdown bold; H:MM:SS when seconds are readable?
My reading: **9:13**
